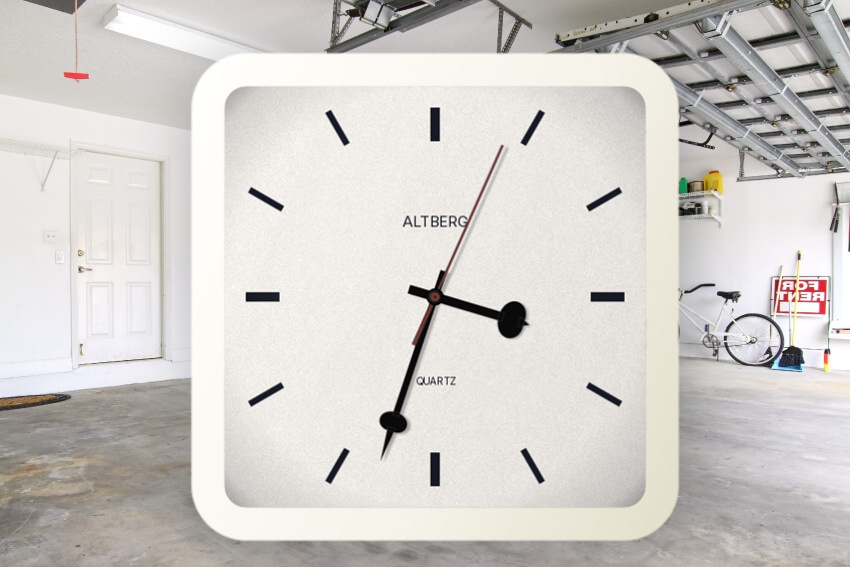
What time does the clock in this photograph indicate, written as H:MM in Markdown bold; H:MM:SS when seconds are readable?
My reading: **3:33:04**
